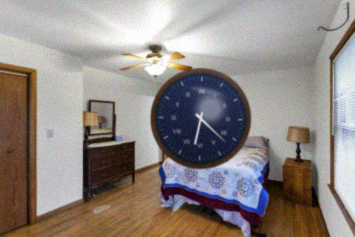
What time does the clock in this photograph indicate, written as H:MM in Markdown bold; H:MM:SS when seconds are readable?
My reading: **6:22**
